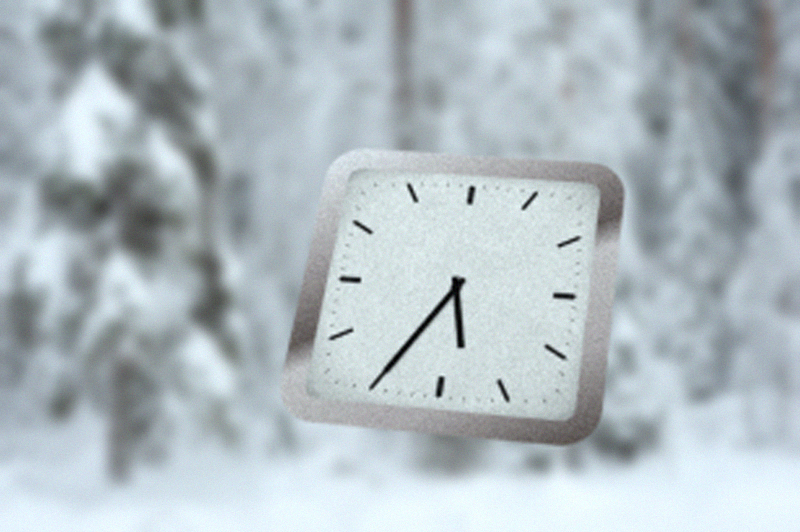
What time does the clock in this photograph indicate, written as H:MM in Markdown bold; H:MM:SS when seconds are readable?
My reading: **5:35**
